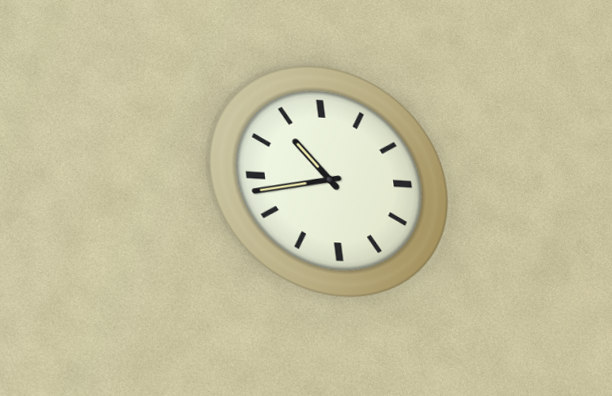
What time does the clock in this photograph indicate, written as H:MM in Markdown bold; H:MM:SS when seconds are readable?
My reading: **10:43**
